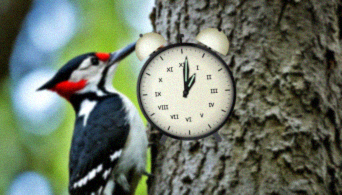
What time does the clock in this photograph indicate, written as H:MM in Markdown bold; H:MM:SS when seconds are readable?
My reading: **1:01**
